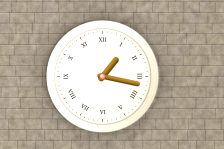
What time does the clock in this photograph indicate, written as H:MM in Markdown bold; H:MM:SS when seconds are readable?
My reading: **1:17**
